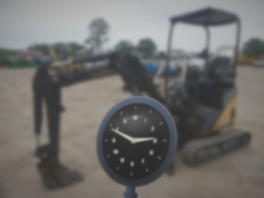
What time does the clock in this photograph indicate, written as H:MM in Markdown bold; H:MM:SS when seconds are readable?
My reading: **2:49**
